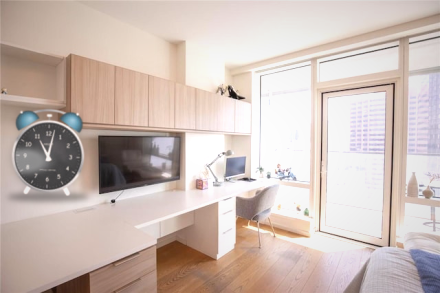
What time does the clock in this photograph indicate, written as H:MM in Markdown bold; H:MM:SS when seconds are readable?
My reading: **11:02**
